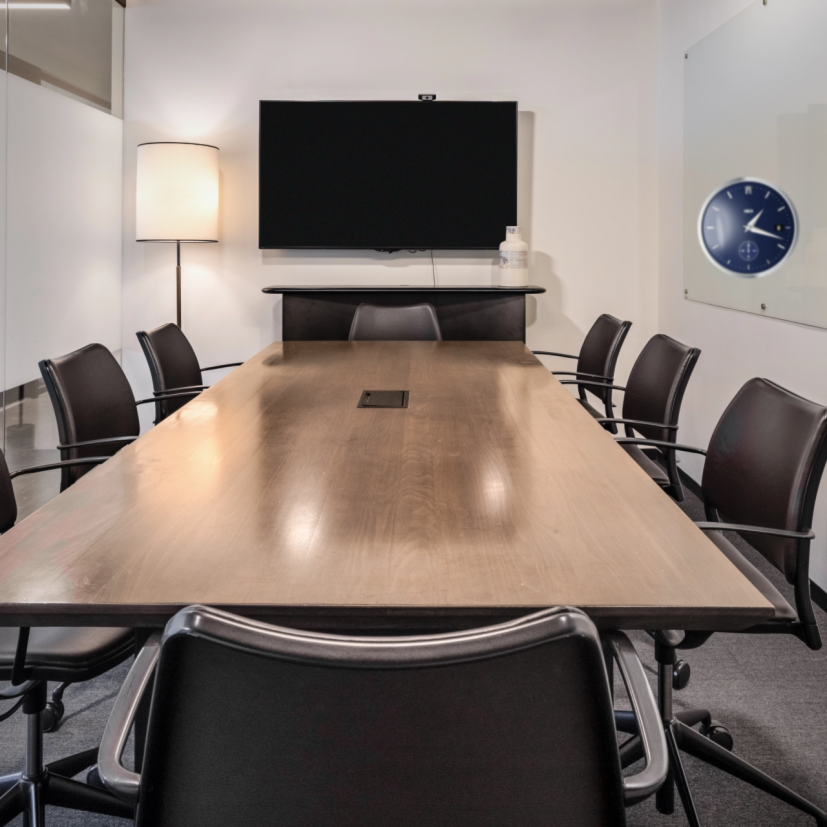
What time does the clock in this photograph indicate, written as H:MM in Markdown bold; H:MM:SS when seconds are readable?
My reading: **1:18**
